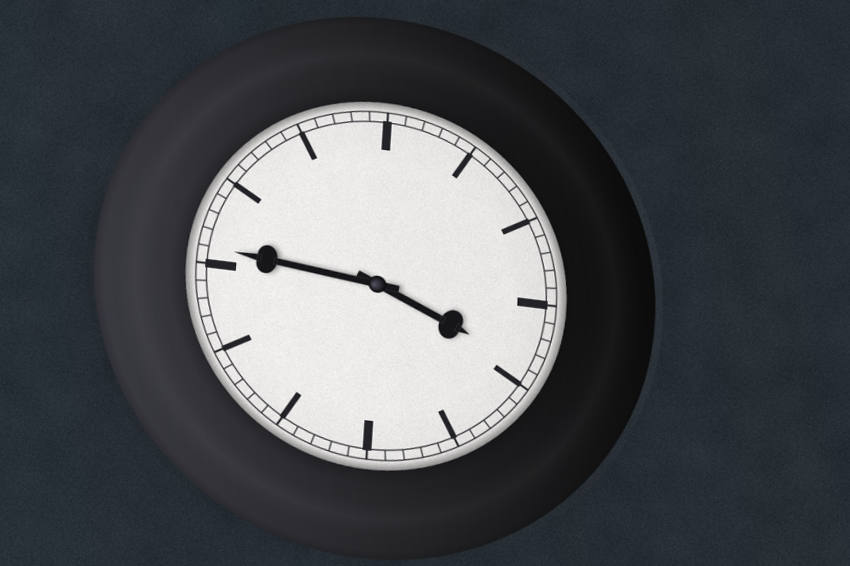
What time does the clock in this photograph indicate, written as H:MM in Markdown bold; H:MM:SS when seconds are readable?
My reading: **3:46**
